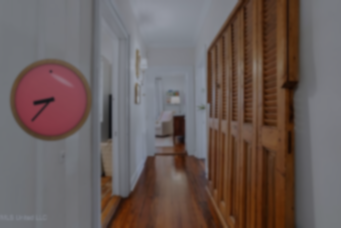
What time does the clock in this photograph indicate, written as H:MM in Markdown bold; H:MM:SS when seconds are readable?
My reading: **8:37**
